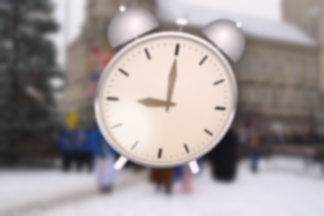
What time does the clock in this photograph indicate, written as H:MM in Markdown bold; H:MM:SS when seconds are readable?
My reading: **9:00**
